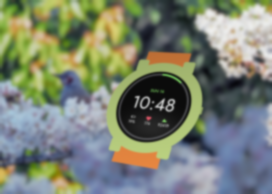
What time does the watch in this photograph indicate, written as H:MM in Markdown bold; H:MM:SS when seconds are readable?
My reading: **10:48**
